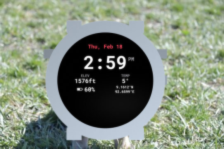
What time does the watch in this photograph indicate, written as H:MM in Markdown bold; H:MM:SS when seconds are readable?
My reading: **2:59**
